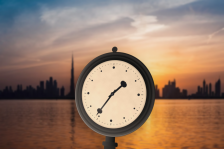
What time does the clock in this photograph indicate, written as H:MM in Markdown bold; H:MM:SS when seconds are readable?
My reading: **1:36**
